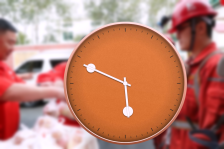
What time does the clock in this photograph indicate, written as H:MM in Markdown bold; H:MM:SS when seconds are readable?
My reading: **5:49**
